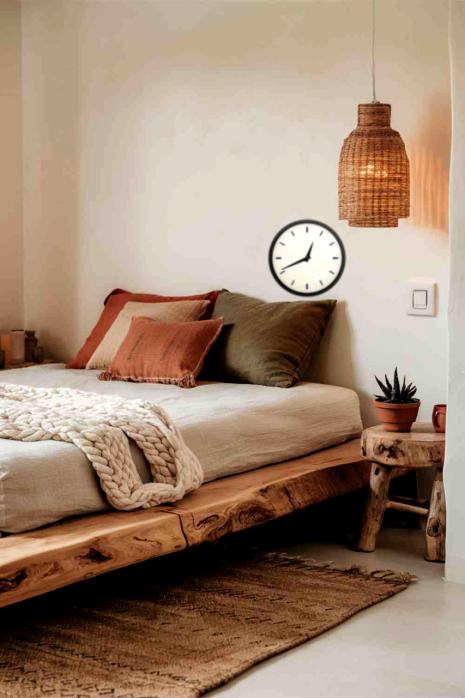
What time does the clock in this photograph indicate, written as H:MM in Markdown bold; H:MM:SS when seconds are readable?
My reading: **12:41**
